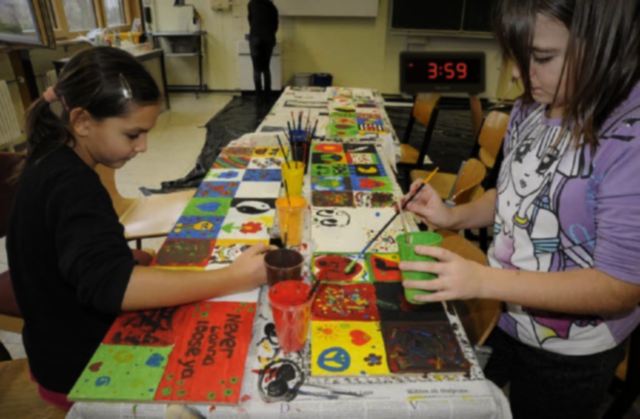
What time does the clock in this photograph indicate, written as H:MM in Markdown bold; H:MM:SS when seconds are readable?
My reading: **3:59**
